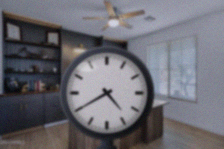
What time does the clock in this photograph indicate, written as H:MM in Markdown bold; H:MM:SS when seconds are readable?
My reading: **4:40**
